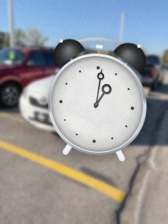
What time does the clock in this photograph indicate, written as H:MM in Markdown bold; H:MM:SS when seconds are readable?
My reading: **1:01**
